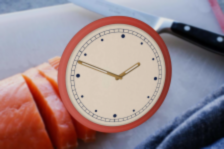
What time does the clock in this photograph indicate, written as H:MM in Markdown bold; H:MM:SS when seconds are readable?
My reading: **1:48**
